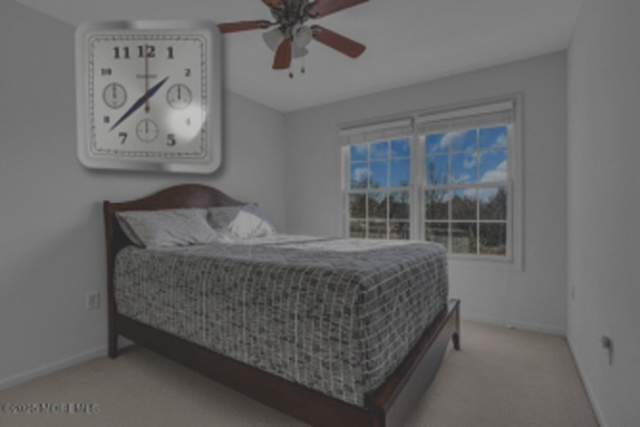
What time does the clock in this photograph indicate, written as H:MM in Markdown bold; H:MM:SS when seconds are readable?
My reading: **1:38**
